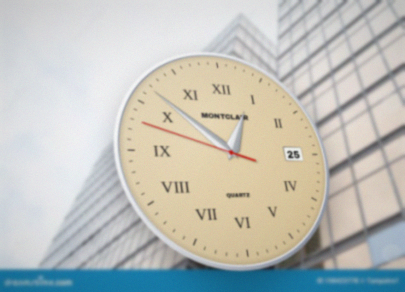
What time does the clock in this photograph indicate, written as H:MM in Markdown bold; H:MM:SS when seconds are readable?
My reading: **12:51:48**
